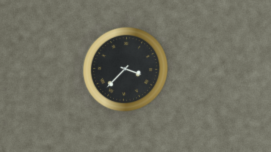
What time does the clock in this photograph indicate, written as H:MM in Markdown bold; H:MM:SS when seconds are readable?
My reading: **3:37**
